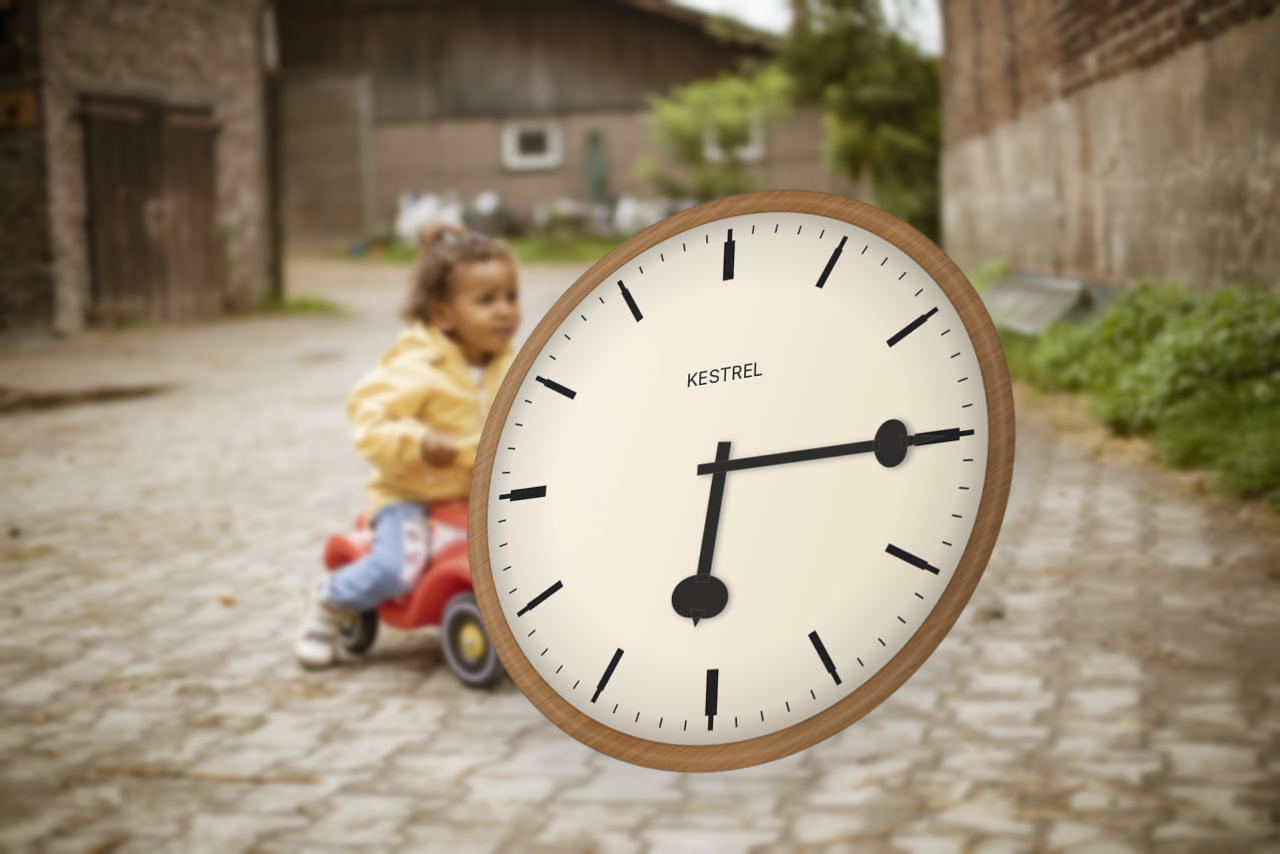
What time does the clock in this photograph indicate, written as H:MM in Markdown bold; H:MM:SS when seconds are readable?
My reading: **6:15**
